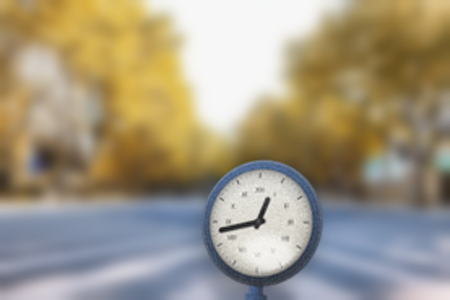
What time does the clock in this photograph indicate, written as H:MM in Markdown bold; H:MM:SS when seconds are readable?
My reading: **12:43**
